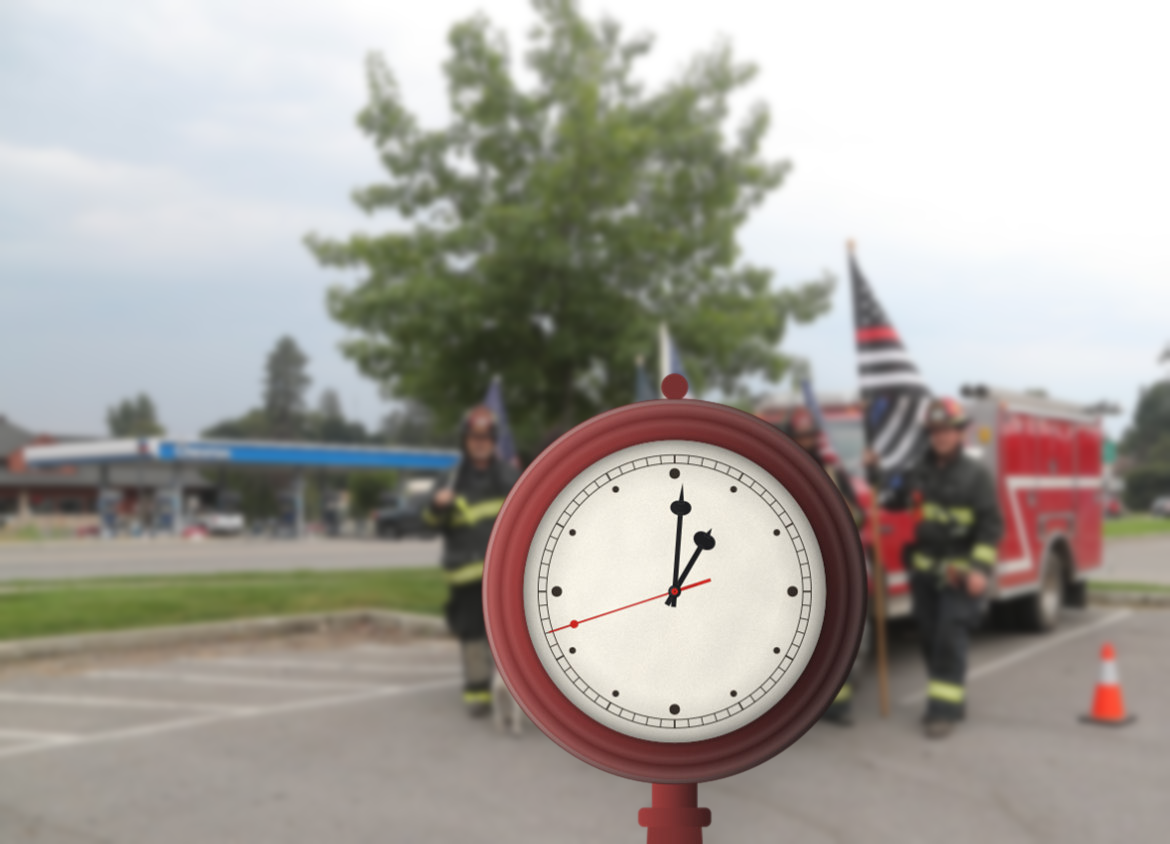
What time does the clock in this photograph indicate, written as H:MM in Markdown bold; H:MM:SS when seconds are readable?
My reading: **1:00:42**
